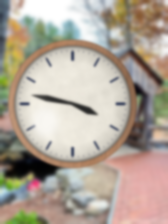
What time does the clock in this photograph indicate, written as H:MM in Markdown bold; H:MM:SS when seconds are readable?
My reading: **3:47**
